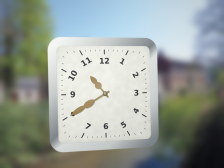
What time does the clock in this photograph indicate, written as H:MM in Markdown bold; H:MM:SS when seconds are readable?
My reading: **10:40**
